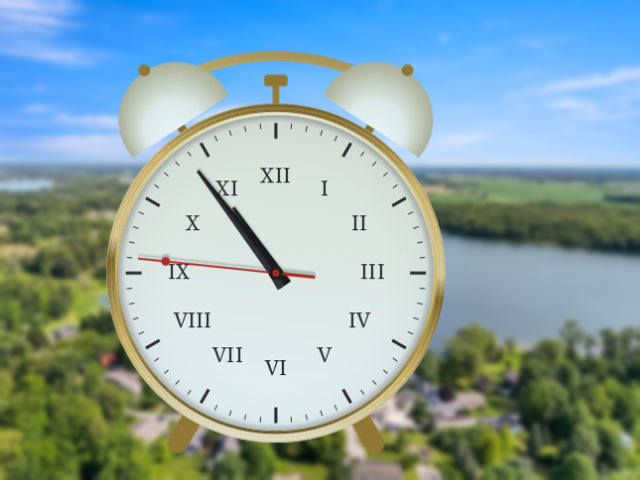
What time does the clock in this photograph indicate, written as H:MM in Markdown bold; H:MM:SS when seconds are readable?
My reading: **10:53:46**
